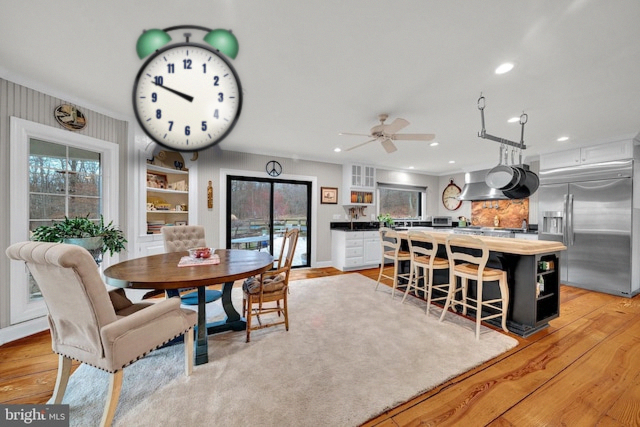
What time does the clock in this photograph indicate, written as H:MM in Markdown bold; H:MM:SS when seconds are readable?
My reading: **9:49**
